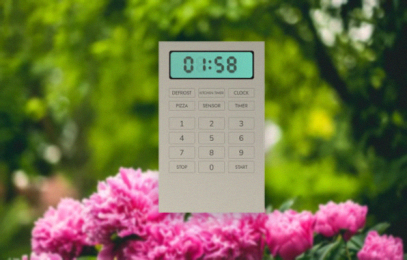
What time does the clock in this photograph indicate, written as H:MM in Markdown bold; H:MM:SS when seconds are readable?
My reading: **1:58**
